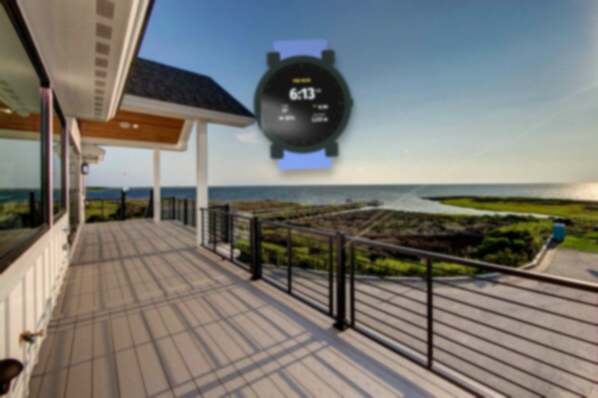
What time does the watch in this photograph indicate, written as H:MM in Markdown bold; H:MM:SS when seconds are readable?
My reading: **6:13**
